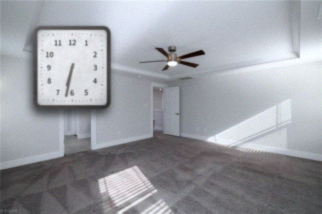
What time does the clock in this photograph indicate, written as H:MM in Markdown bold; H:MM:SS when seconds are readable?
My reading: **6:32**
